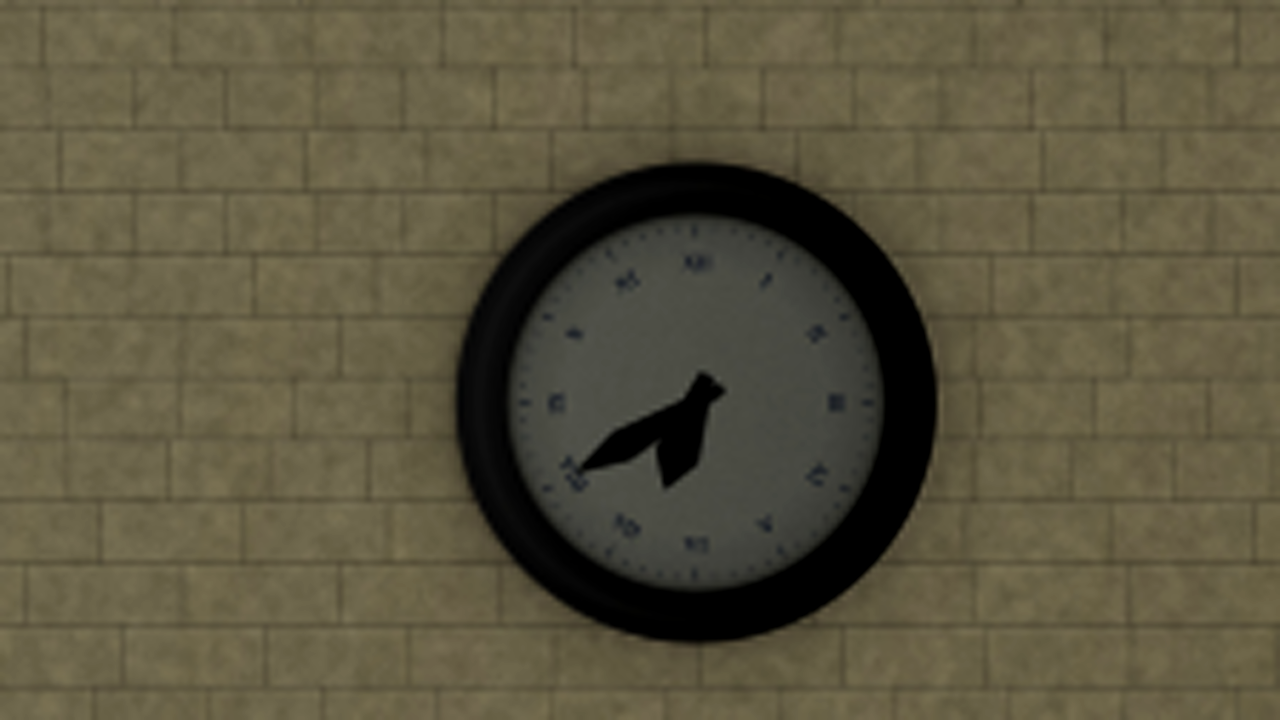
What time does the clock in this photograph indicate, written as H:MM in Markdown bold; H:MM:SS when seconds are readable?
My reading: **6:40**
